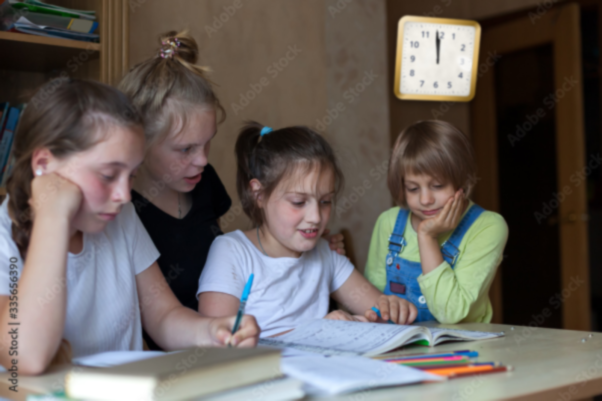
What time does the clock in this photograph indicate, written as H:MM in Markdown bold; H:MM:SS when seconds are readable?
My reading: **11:59**
